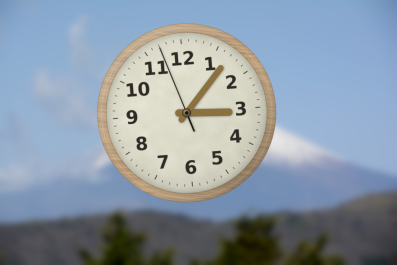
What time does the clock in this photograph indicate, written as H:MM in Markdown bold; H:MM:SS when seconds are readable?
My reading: **3:06:57**
